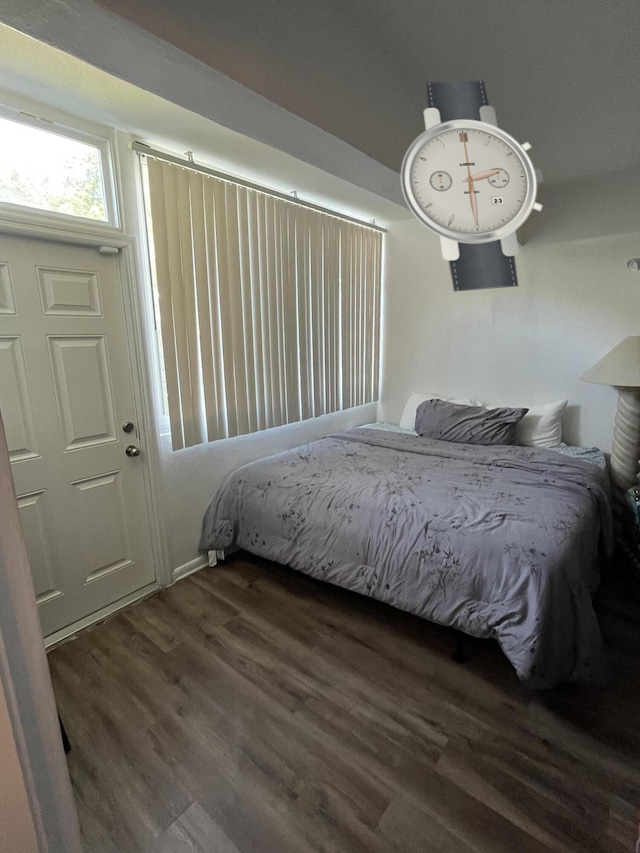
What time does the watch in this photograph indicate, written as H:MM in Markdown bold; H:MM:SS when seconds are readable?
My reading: **2:30**
